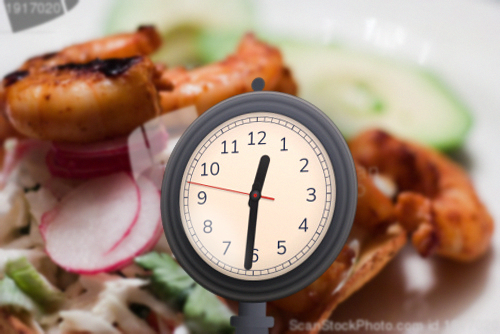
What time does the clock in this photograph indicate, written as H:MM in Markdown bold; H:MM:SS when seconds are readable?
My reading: **12:30:47**
